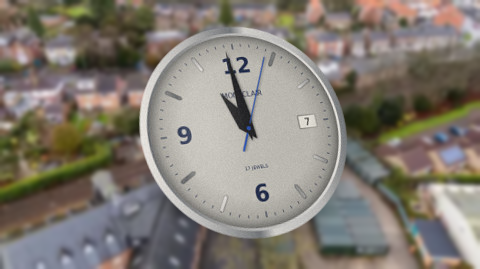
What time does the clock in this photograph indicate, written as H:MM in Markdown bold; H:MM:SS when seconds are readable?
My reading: **10:59:04**
